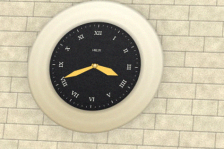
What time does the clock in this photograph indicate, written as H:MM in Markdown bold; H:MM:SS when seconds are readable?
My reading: **3:41**
